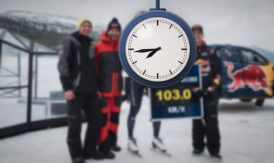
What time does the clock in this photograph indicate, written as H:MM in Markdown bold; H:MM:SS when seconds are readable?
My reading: **7:44**
